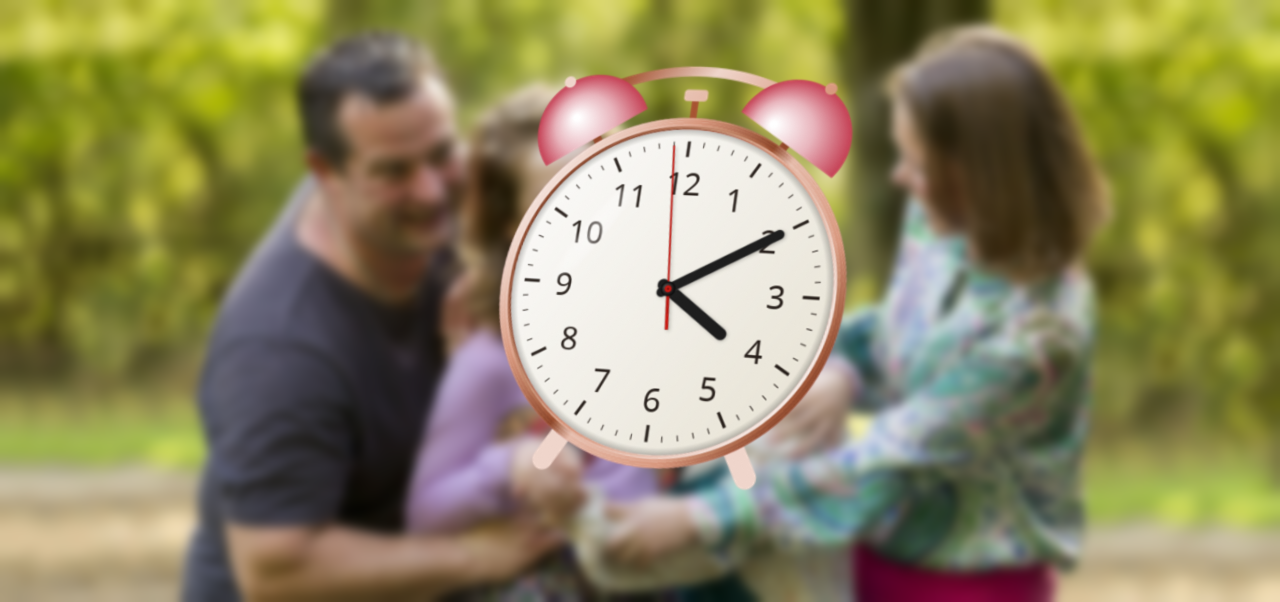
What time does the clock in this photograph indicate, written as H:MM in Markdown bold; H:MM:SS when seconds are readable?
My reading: **4:09:59**
